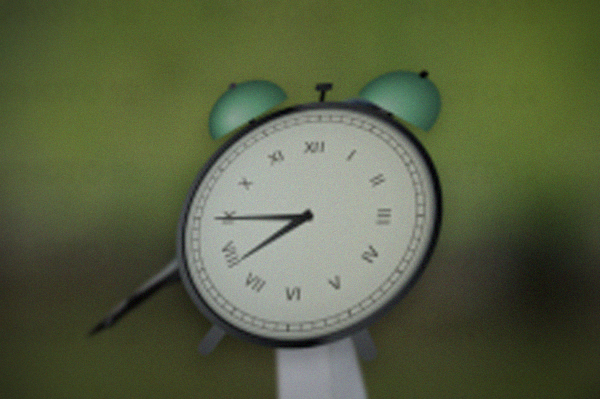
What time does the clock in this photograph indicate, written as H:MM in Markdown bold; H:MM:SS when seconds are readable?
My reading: **7:45**
